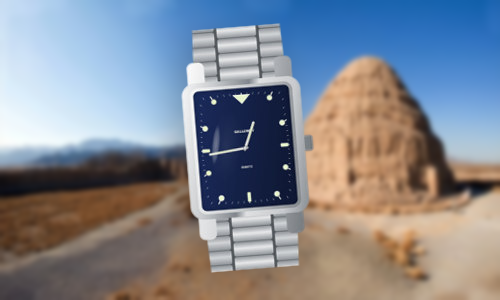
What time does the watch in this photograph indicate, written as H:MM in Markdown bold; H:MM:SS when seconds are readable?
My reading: **12:44**
